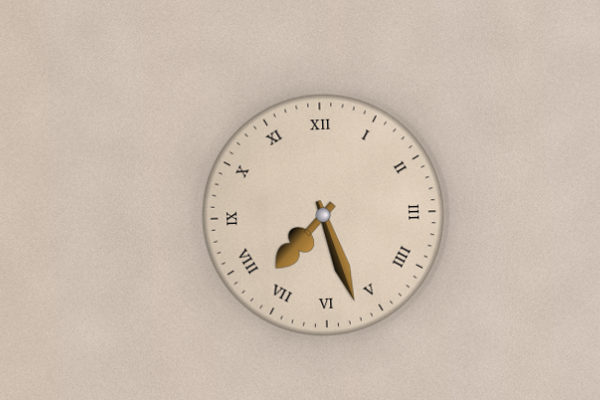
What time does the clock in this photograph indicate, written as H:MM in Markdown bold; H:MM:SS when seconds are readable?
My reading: **7:27**
